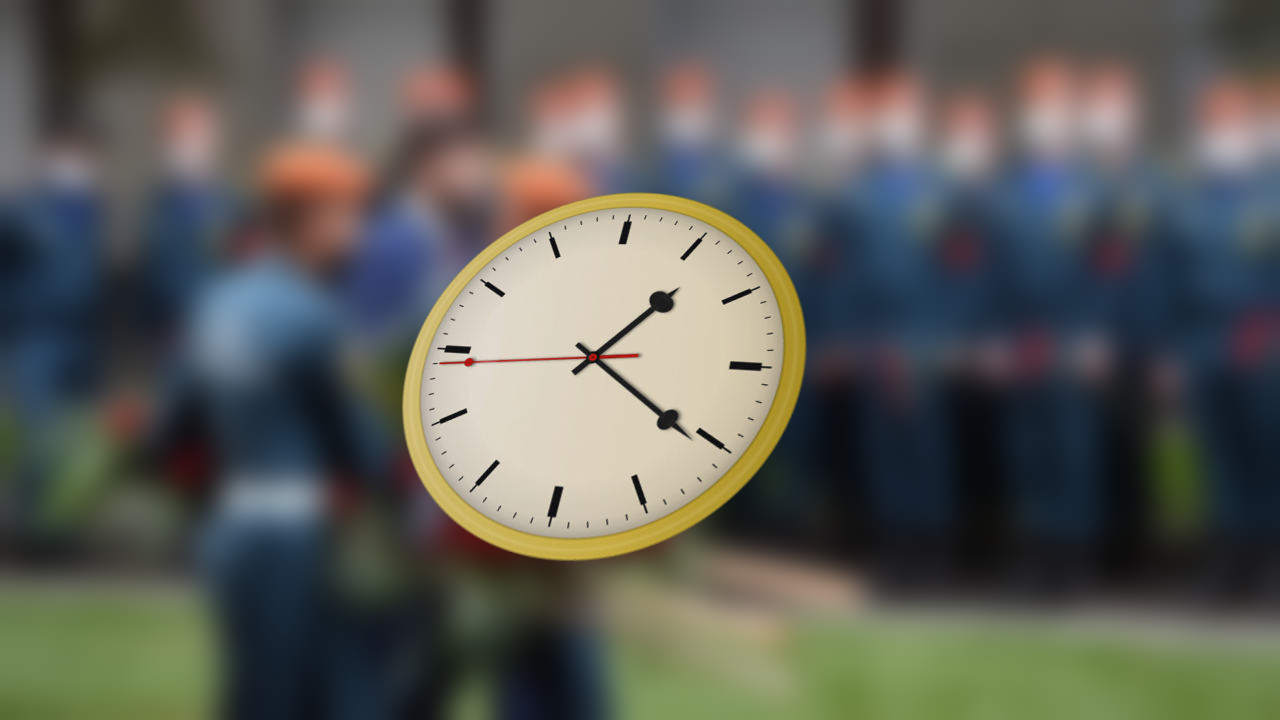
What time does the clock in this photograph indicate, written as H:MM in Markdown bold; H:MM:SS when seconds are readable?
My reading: **1:20:44**
